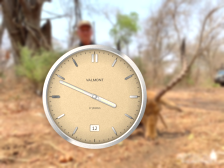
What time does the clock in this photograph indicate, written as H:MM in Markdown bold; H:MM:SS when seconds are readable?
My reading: **3:49**
